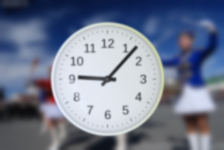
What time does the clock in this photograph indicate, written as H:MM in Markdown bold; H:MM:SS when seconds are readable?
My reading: **9:07**
